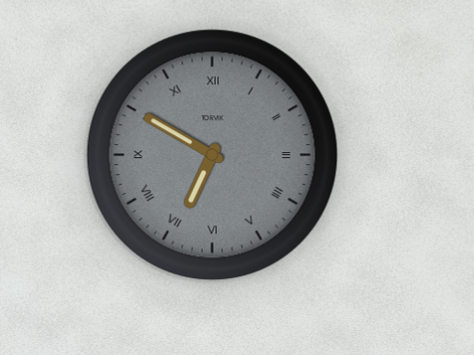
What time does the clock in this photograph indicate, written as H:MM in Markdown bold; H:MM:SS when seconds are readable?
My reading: **6:50**
